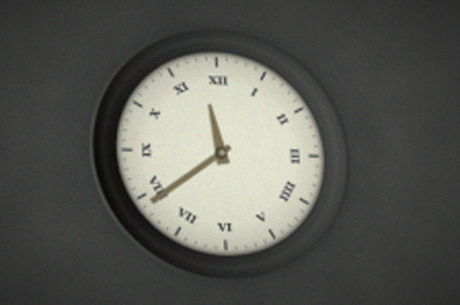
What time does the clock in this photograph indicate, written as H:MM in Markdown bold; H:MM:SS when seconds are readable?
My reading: **11:39**
